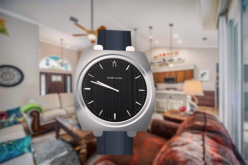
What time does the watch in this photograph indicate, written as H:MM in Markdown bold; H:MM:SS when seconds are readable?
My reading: **9:48**
